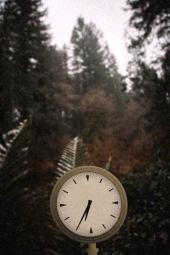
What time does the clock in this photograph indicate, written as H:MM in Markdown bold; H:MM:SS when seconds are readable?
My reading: **6:35**
